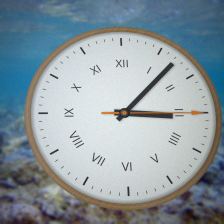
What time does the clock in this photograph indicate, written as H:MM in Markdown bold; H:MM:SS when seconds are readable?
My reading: **3:07:15**
